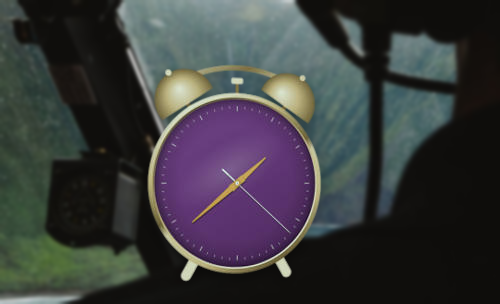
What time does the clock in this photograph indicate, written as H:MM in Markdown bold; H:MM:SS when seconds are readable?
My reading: **1:38:22**
